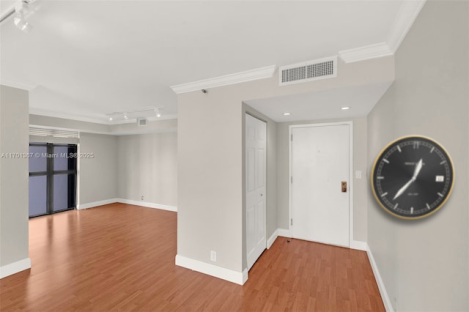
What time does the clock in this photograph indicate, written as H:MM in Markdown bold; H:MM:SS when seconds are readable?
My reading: **12:37**
